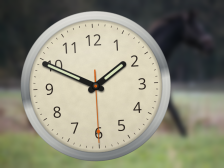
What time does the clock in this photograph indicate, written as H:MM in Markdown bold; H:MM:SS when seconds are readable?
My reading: **1:49:30**
